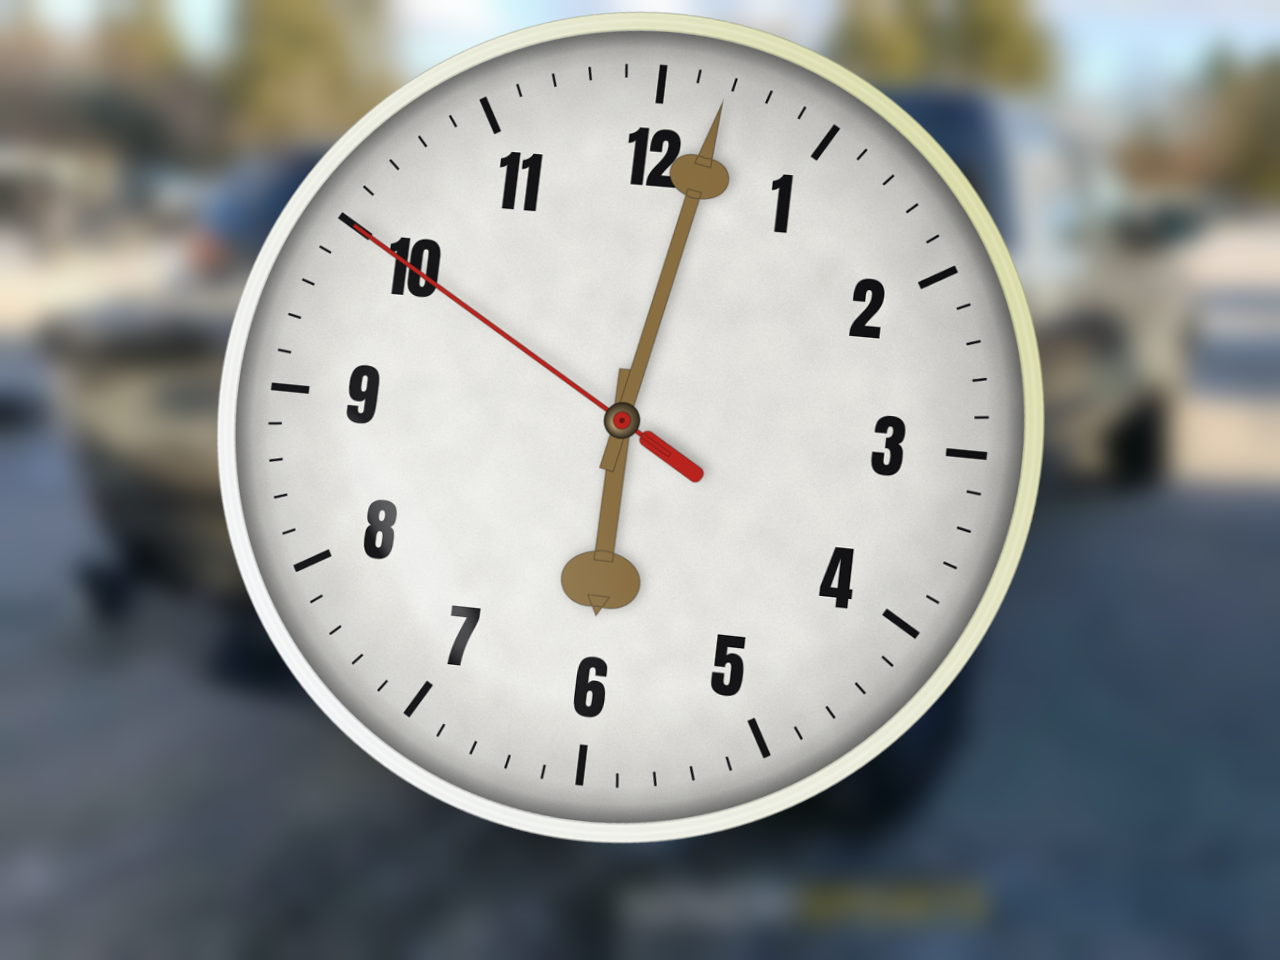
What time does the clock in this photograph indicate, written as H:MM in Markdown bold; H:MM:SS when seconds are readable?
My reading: **6:01:50**
